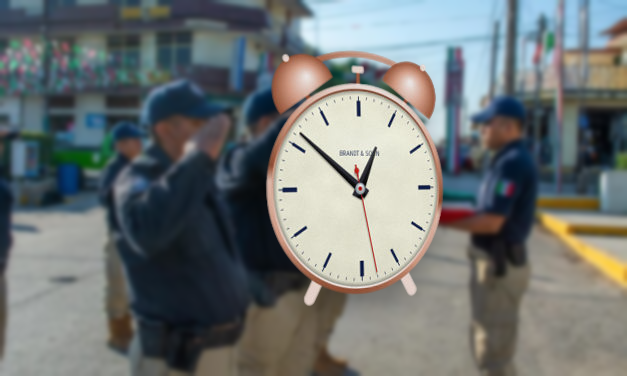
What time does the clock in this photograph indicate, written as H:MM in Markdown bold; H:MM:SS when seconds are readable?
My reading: **12:51:28**
